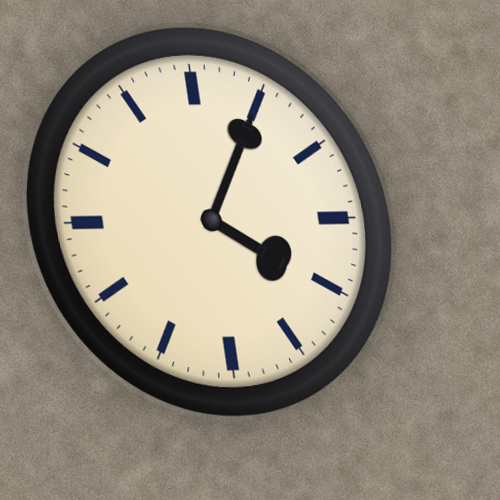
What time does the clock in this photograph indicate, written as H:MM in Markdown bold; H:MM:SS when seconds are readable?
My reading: **4:05**
